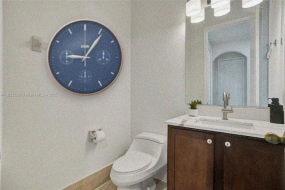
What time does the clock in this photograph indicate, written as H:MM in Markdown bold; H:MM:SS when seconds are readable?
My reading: **9:06**
